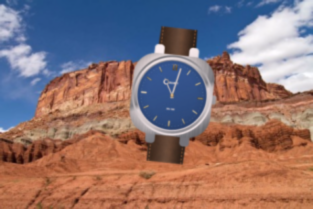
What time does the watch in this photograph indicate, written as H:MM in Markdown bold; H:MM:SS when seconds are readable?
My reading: **11:02**
